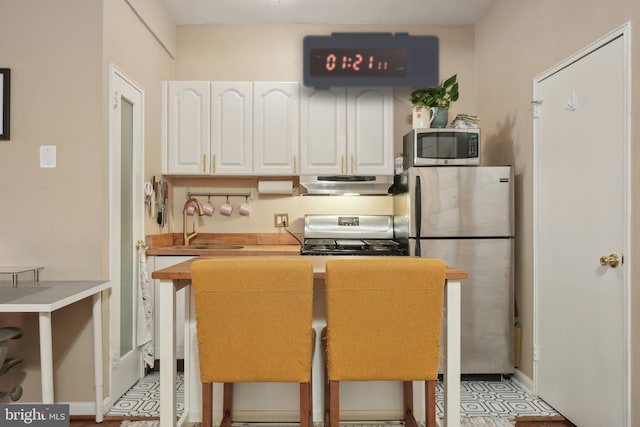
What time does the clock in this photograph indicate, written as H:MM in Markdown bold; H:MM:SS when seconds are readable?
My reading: **1:21**
